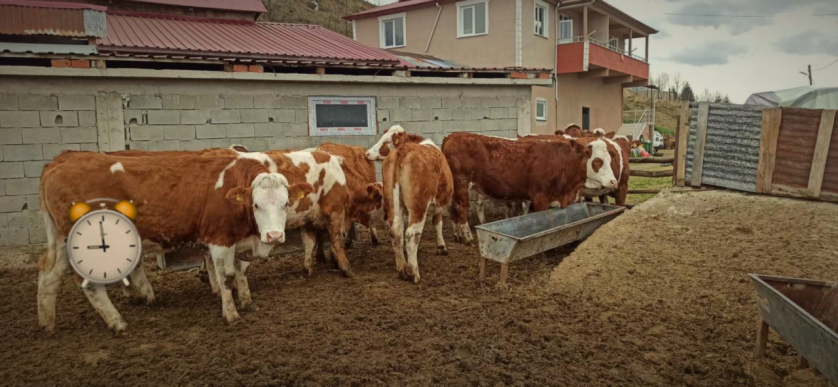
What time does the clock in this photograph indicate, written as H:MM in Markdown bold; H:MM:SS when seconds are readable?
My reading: **8:59**
